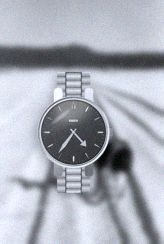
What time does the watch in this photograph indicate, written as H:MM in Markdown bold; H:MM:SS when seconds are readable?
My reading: **4:36**
